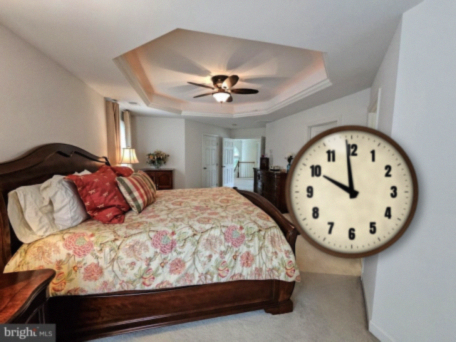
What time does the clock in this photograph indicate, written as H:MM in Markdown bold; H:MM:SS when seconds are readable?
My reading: **9:59**
